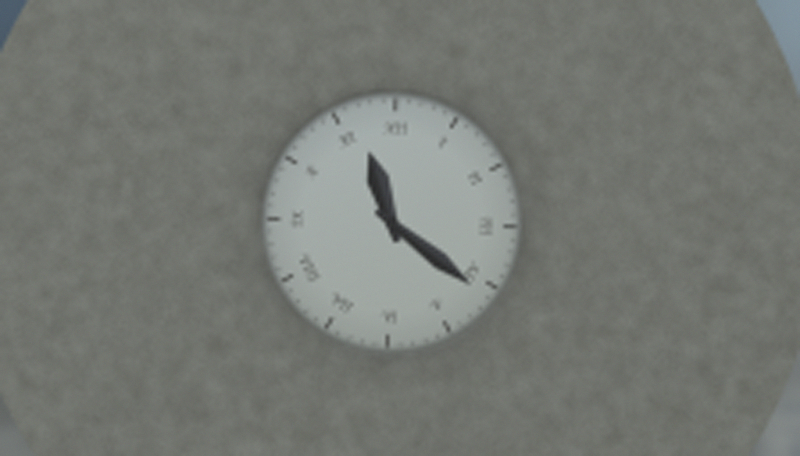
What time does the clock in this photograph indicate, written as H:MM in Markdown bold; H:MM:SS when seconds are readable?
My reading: **11:21**
